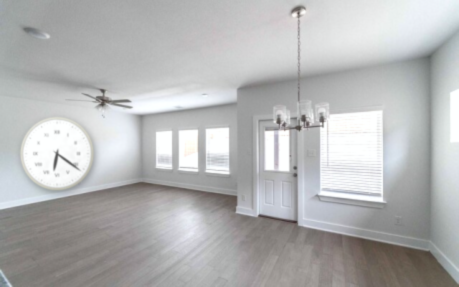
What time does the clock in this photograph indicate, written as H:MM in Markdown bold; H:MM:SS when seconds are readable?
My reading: **6:21**
